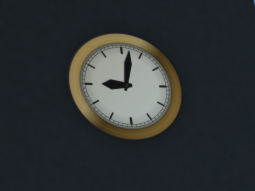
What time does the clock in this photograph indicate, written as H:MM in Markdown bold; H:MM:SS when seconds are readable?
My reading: **9:02**
